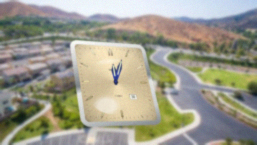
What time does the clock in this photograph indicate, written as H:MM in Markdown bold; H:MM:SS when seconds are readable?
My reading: **12:04**
